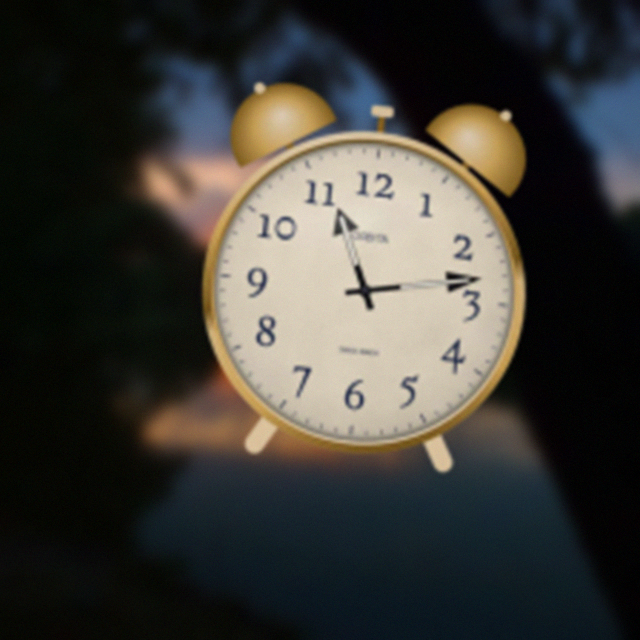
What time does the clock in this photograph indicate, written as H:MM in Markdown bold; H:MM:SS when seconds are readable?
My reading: **11:13**
